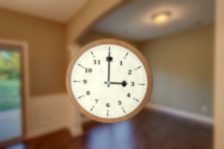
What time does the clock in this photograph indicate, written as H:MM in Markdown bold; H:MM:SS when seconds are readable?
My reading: **3:00**
